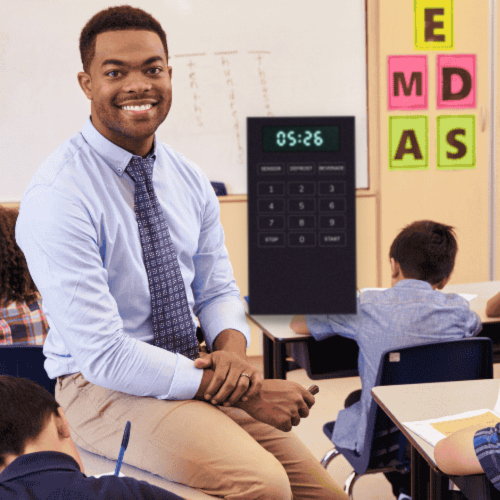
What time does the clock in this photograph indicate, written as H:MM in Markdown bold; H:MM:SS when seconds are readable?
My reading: **5:26**
